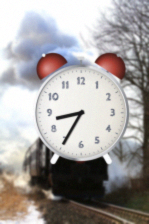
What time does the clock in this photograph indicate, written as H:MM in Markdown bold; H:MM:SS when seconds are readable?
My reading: **8:35**
